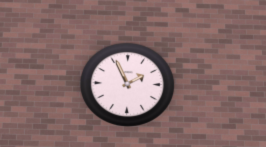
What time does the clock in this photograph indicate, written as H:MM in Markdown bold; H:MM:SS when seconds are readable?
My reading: **1:56**
